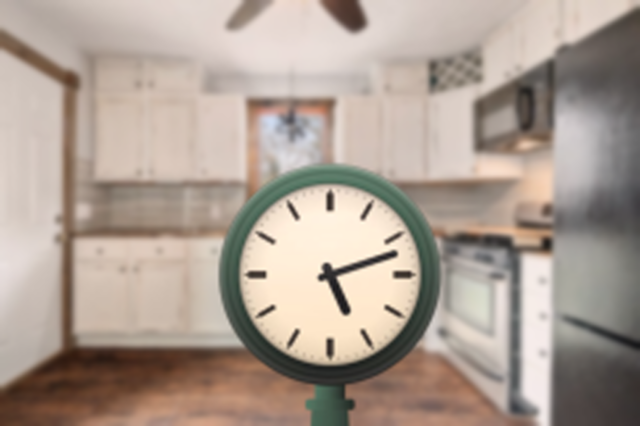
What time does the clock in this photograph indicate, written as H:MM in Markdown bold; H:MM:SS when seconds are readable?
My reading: **5:12**
